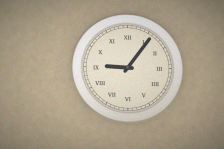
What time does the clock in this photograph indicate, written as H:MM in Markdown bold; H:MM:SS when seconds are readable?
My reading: **9:06**
